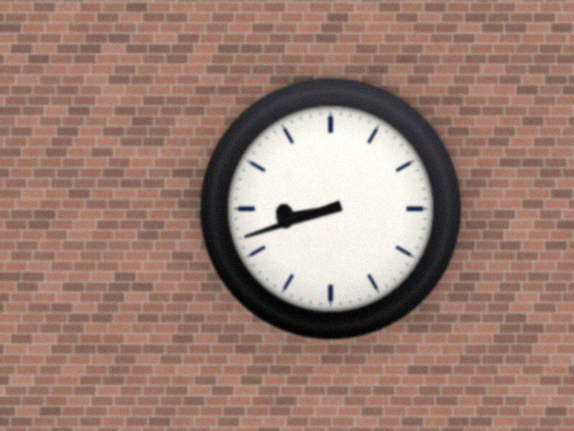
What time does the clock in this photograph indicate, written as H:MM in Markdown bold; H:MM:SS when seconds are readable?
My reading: **8:42**
